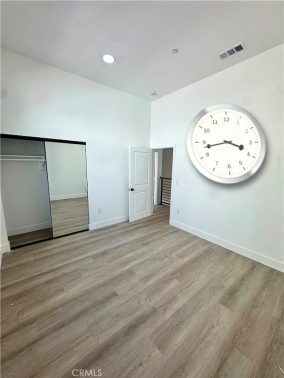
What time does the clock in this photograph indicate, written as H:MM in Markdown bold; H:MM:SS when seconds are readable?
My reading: **3:43**
